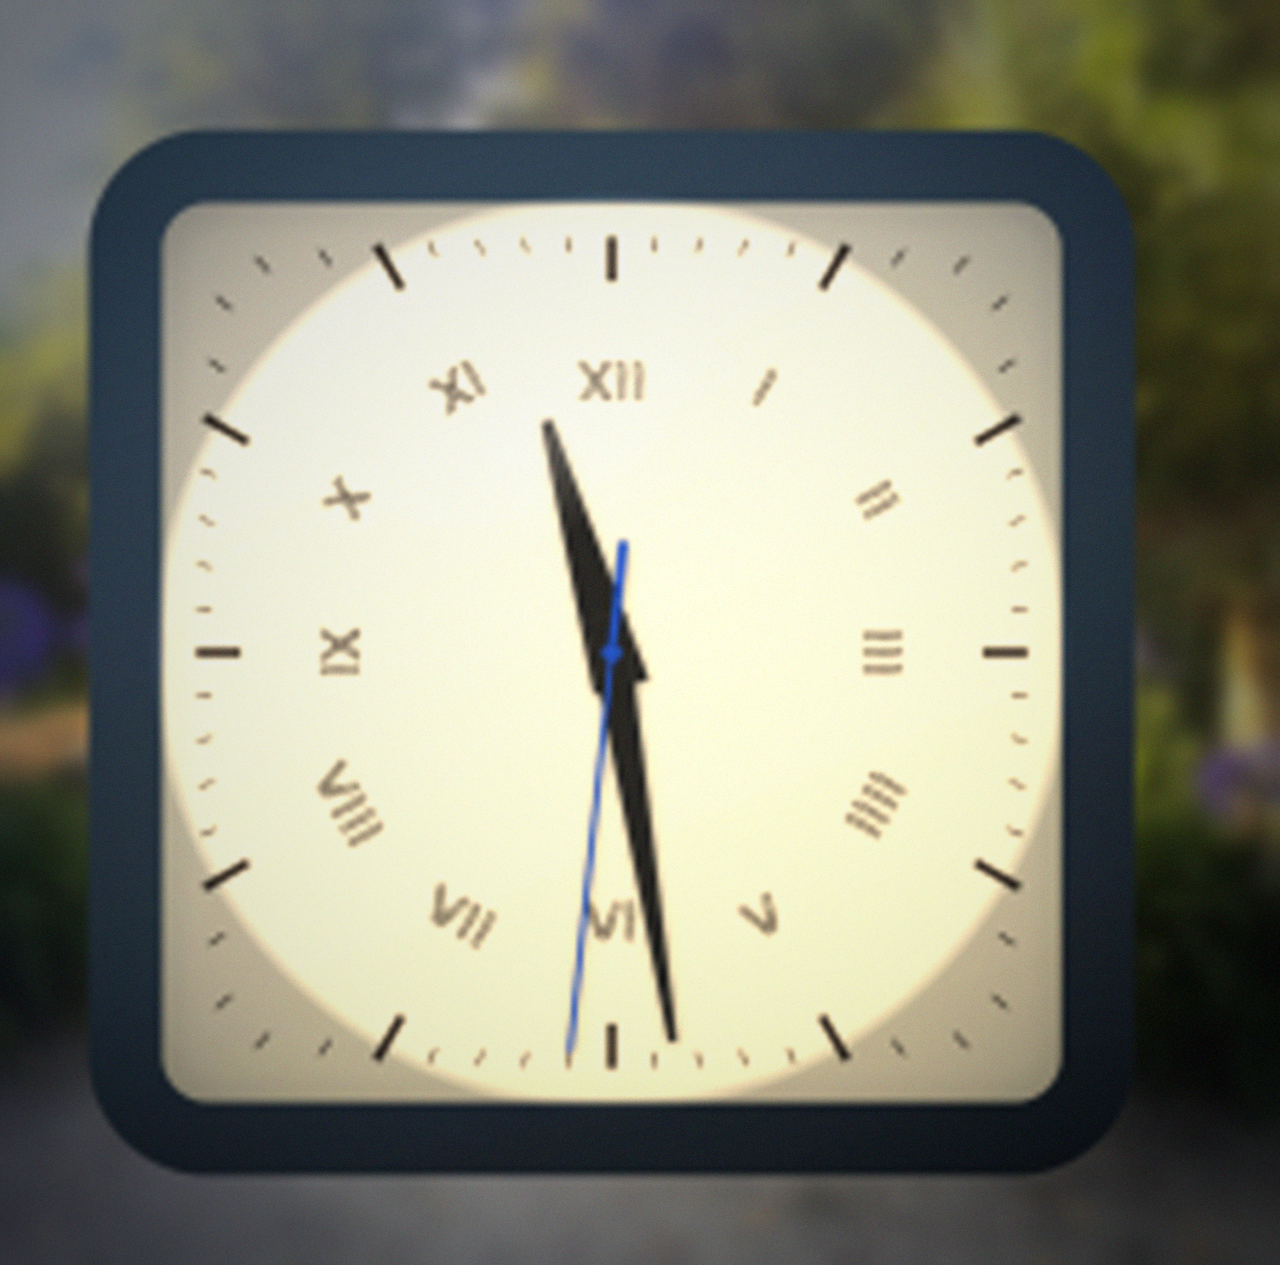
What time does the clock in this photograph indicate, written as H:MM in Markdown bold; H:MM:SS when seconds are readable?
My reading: **11:28:31**
